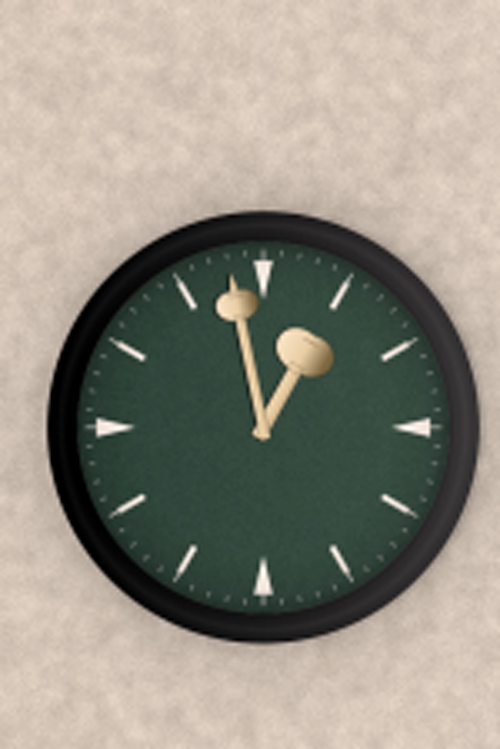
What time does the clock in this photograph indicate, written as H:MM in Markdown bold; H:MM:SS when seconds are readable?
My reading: **12:58**
